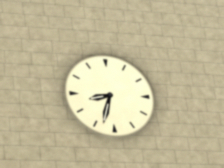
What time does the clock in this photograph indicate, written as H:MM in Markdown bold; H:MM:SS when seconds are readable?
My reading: **8:33**
